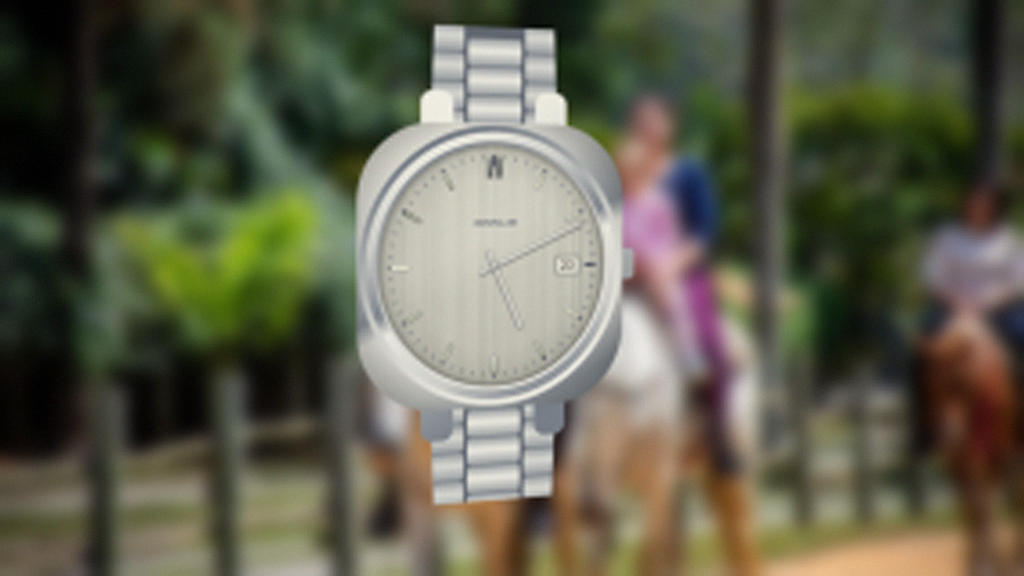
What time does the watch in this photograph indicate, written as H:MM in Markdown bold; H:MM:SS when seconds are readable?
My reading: **5:11**
